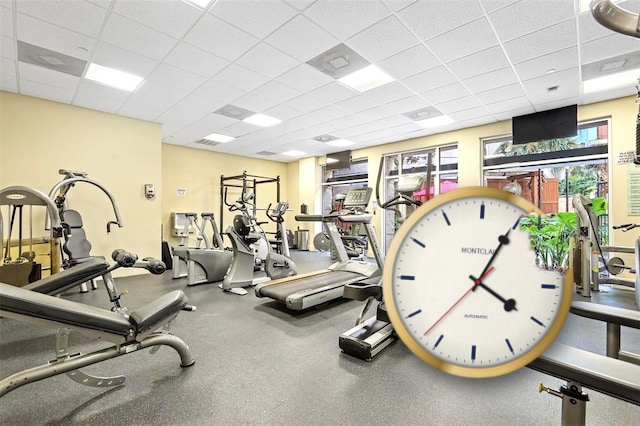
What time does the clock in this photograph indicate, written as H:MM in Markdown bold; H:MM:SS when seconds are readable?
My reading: **4:04:37**
